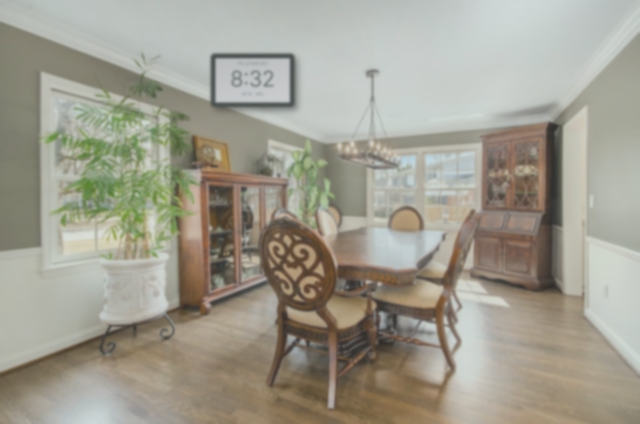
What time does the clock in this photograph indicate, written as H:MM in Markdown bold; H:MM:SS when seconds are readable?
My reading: **8:32**
